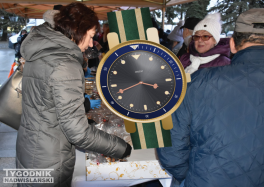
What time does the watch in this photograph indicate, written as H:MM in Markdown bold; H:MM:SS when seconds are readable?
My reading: **3:42**
